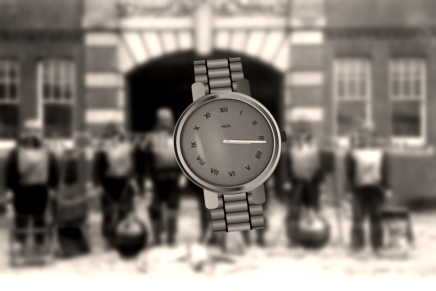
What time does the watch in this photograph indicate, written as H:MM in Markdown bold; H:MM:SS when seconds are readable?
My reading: **3:16**
